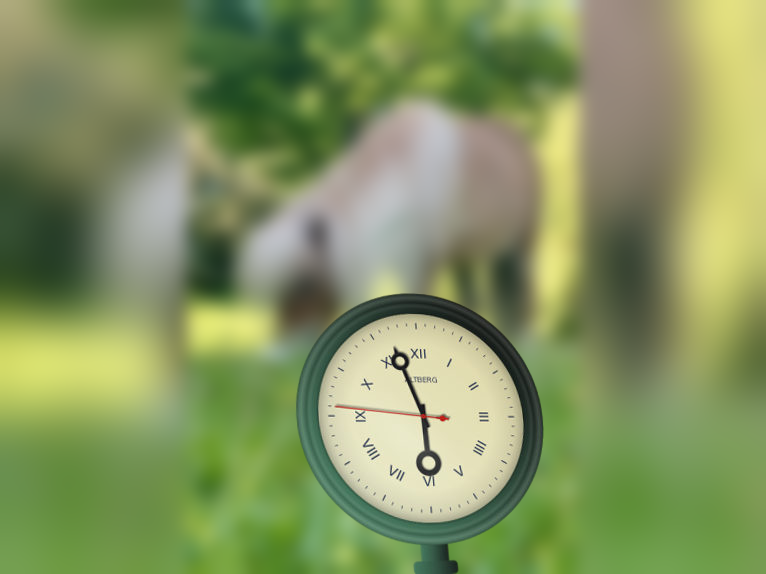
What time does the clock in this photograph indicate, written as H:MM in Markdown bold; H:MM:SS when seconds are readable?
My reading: **5:56:46**
